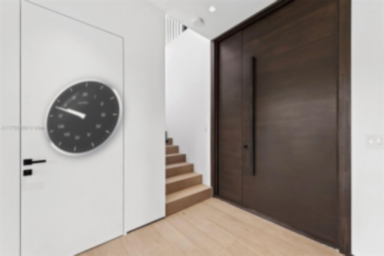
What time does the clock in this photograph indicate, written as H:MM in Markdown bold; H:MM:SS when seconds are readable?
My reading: **9:48**
